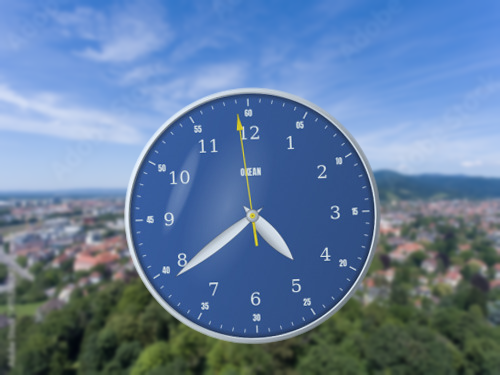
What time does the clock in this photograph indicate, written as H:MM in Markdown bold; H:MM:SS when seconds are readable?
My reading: **4:38:59**
